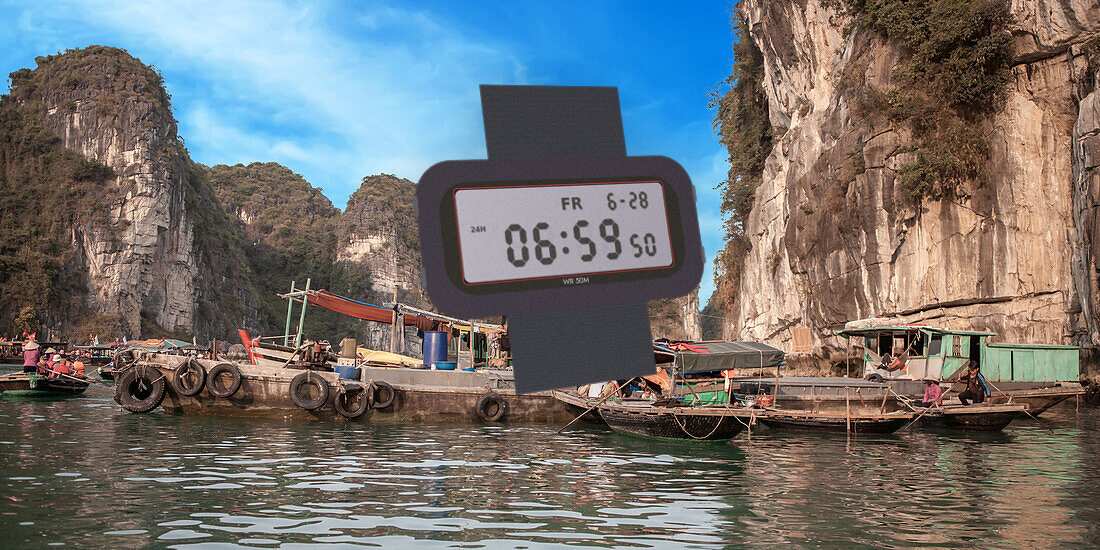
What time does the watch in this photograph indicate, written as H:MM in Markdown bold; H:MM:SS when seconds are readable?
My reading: **6:59:50**
